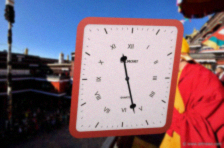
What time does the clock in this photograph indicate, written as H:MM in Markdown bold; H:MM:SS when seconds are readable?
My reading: **11:27**
